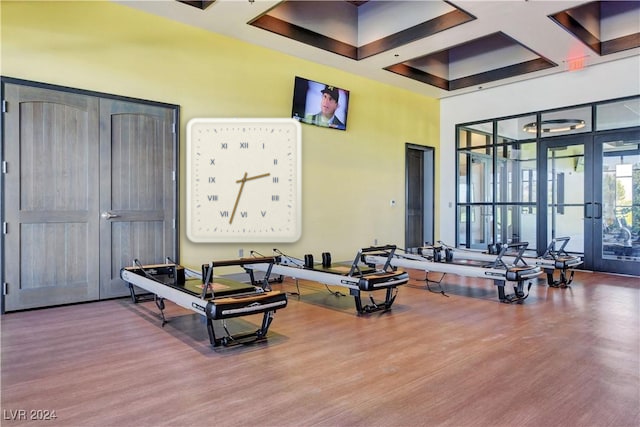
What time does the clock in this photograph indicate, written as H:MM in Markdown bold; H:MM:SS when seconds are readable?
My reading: **2:33**
